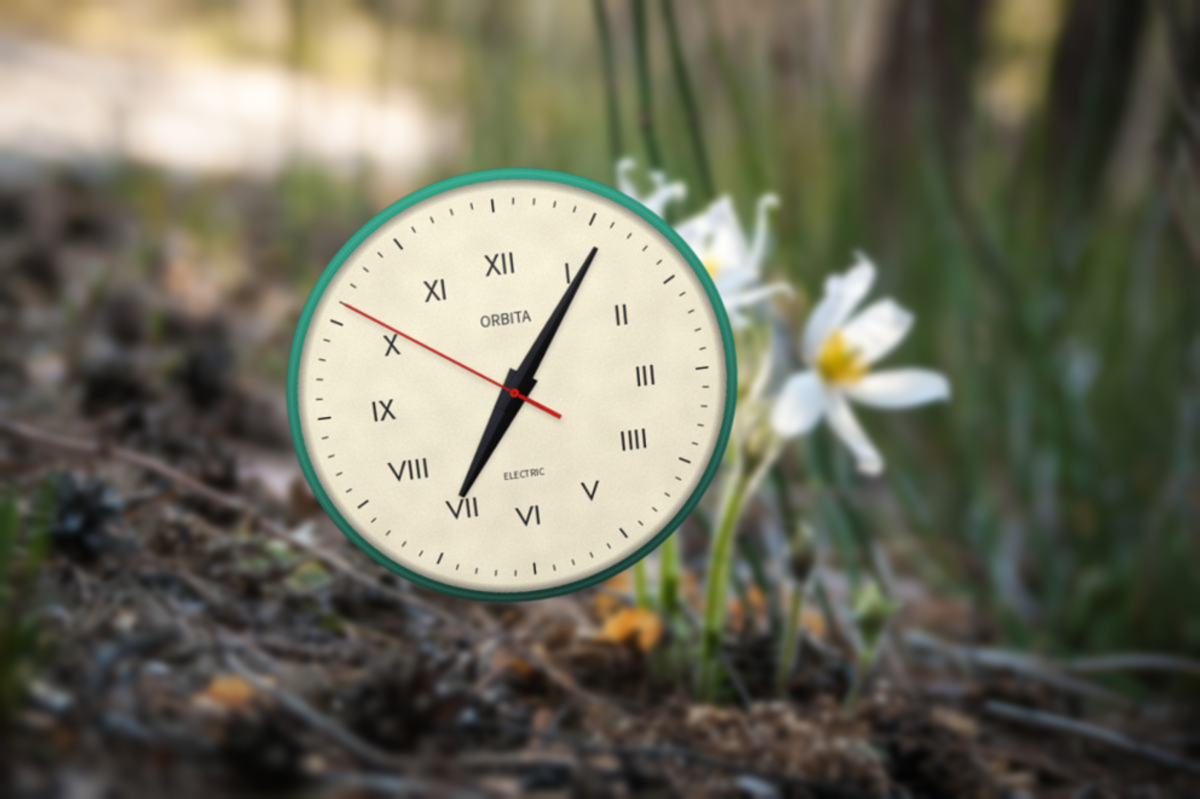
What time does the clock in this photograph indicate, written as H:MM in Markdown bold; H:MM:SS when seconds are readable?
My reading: **7:05:51**
